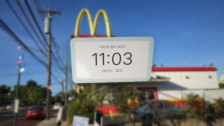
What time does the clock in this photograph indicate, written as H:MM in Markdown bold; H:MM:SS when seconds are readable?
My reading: **11:03**
